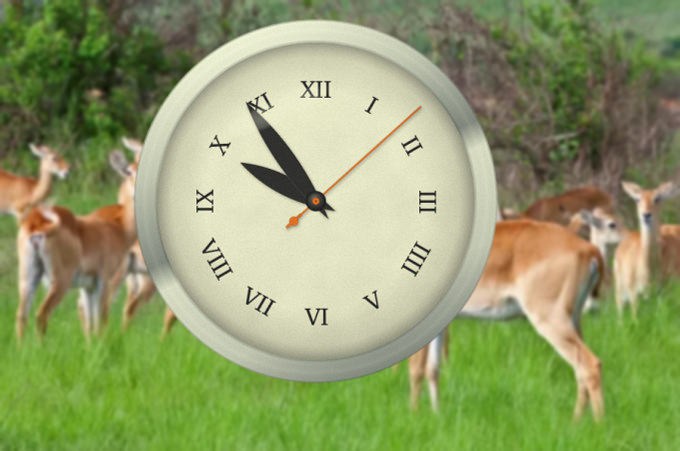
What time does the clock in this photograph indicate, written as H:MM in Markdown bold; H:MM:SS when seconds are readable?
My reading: **9:54:08**
